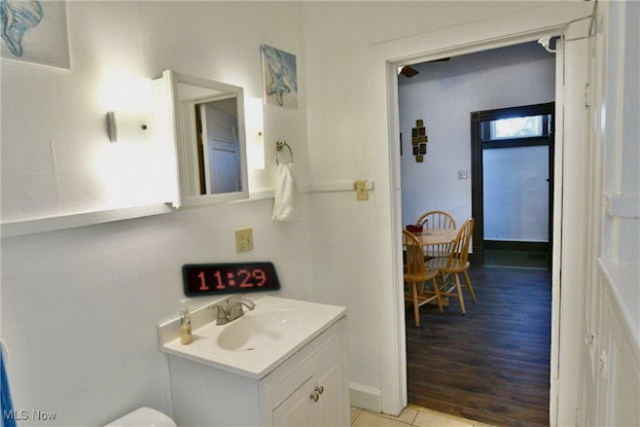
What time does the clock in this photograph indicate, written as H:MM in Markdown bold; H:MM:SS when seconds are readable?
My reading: **11:29**
